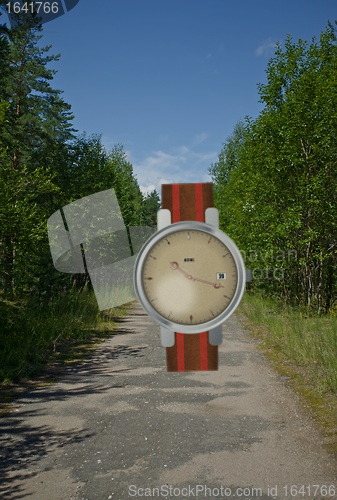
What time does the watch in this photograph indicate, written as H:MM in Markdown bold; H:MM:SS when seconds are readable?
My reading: **10:18**
